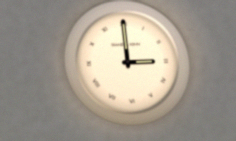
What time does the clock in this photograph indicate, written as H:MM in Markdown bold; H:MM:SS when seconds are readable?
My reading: **3:00**
